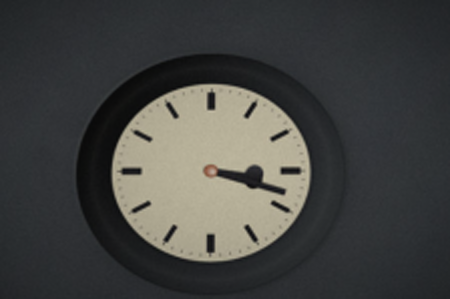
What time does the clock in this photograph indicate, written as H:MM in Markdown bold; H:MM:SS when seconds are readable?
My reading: **3:18**
